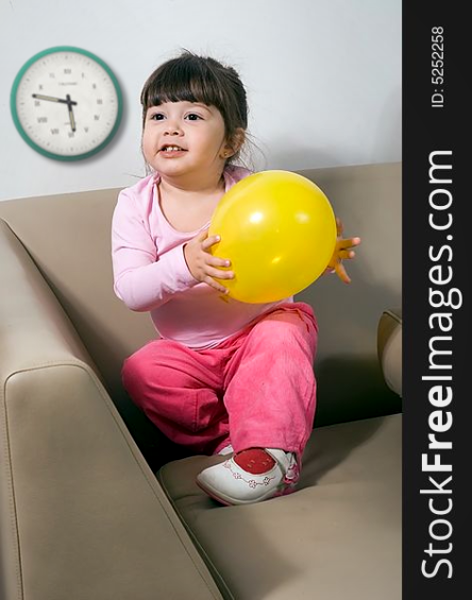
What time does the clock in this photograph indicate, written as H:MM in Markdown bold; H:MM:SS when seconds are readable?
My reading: **5:47**
